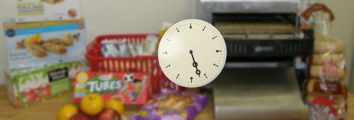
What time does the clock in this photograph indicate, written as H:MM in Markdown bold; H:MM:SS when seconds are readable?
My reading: **5:27**
